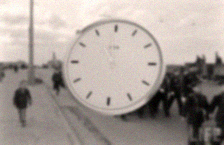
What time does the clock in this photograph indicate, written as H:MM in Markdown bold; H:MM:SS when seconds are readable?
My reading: **10:59**
